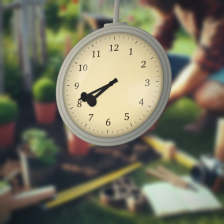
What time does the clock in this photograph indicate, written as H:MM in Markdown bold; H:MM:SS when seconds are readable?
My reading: **7:41**
